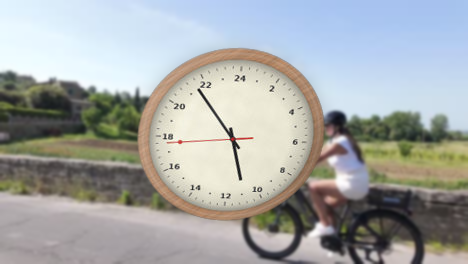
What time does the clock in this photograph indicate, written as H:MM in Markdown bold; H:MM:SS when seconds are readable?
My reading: **10:53:44**
